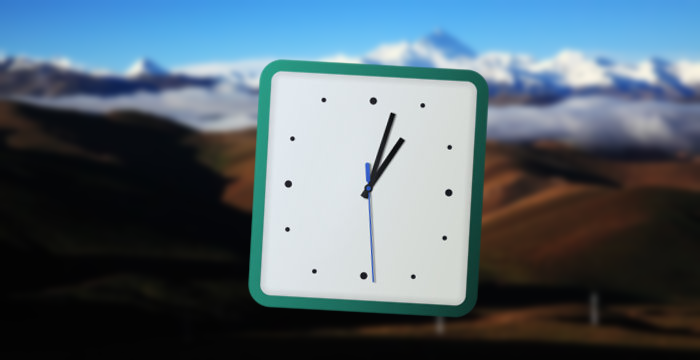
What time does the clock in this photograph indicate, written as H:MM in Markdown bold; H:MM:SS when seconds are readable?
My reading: **1:02:29**
